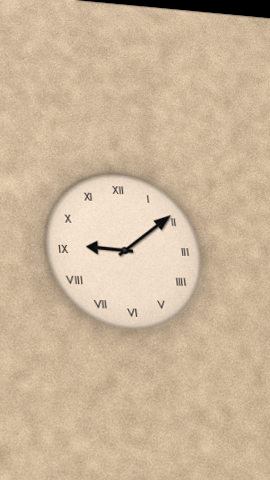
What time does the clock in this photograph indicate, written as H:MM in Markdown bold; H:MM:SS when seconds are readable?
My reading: **9:09**
